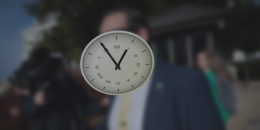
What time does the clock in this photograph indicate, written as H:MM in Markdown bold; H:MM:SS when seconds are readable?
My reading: **12:55**
